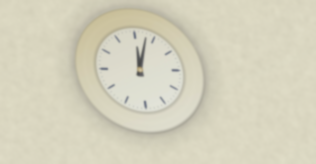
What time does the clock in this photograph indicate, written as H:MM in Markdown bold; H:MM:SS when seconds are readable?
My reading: **12:03**
